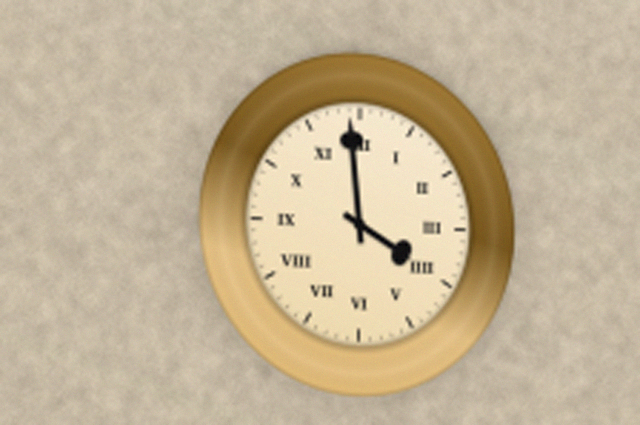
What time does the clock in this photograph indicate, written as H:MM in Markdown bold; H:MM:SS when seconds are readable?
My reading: **3:59**
